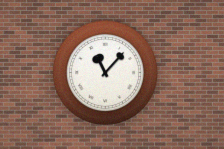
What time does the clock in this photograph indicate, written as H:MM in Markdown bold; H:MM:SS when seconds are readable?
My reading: **11:07**
